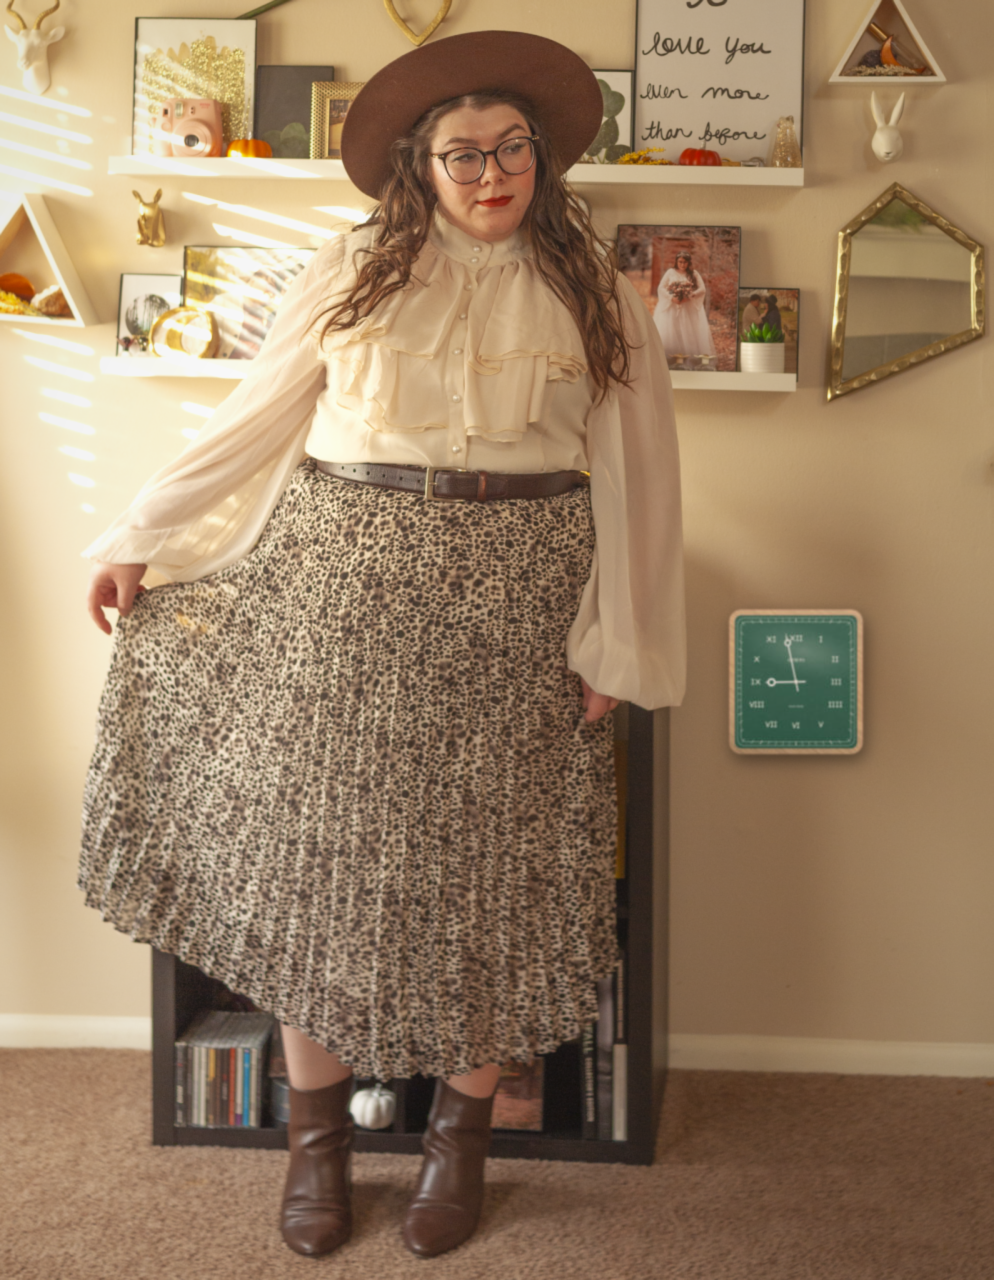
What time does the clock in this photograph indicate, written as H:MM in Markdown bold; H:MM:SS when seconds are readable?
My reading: **8:58**
